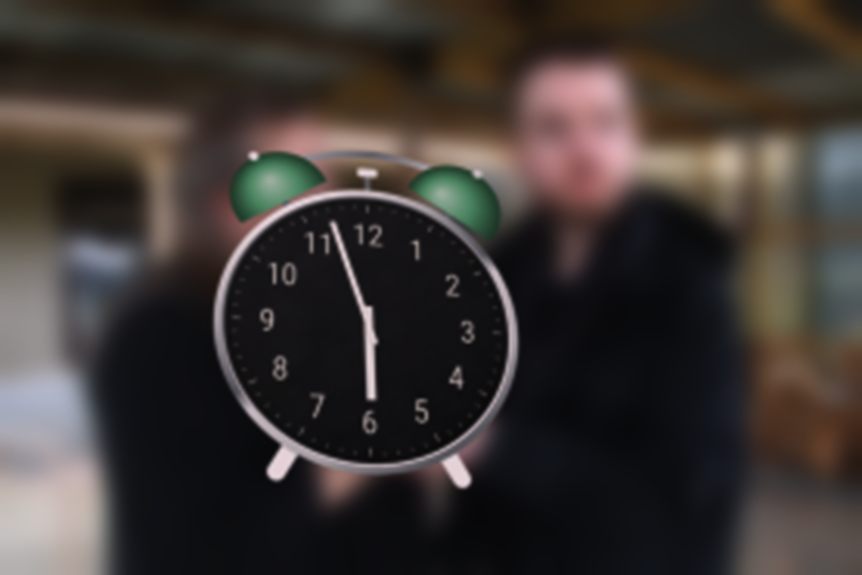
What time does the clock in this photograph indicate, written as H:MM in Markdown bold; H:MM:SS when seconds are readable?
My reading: **5:57**
